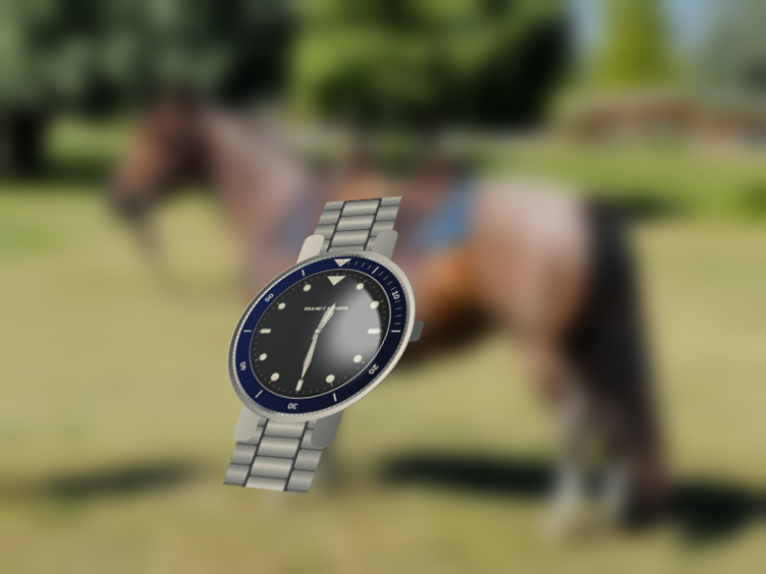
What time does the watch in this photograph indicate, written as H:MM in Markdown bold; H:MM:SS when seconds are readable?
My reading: **12:30**
